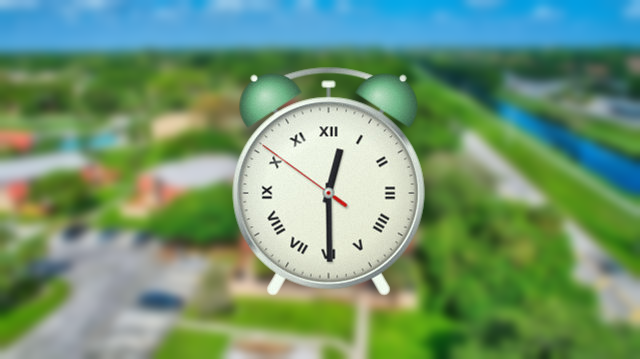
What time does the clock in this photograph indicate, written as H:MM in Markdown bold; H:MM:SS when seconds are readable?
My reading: **12:29:51**
